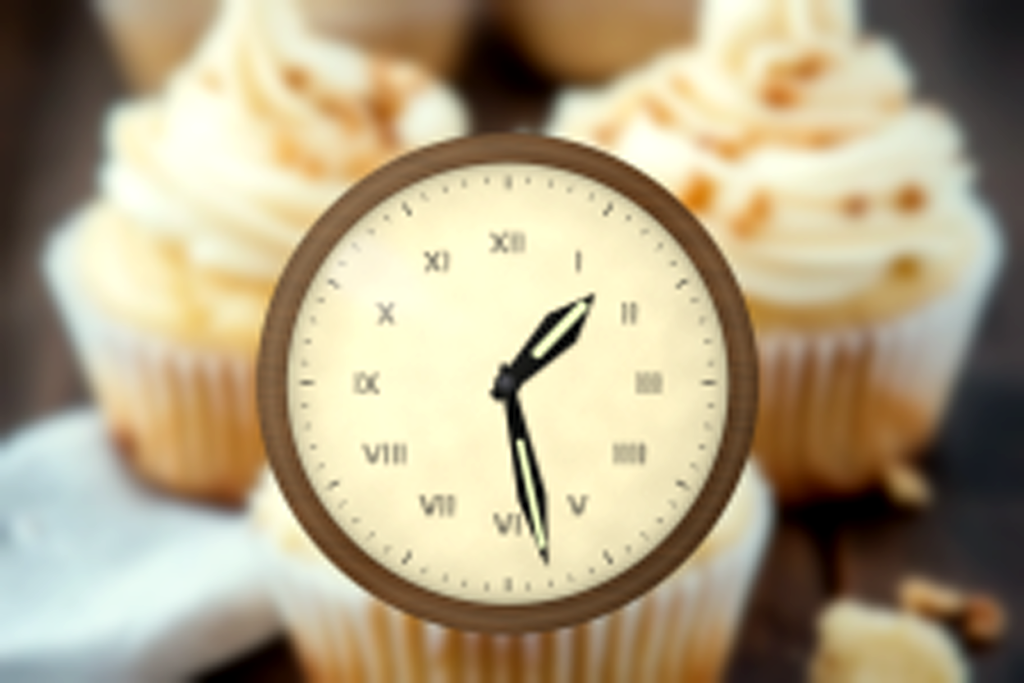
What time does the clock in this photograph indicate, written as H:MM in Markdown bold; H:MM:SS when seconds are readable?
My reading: **1:28**
